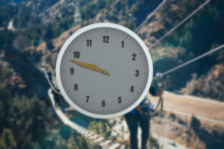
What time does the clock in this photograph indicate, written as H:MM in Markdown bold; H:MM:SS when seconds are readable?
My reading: **9:48**
